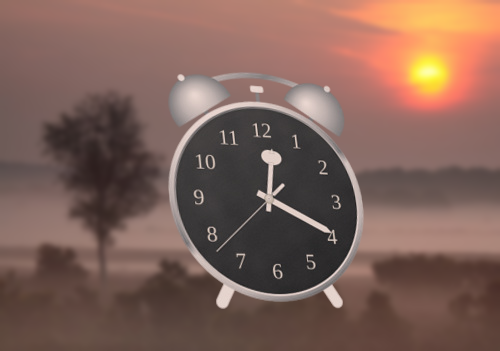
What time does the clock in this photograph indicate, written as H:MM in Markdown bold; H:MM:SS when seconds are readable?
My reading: **12:19:38**
